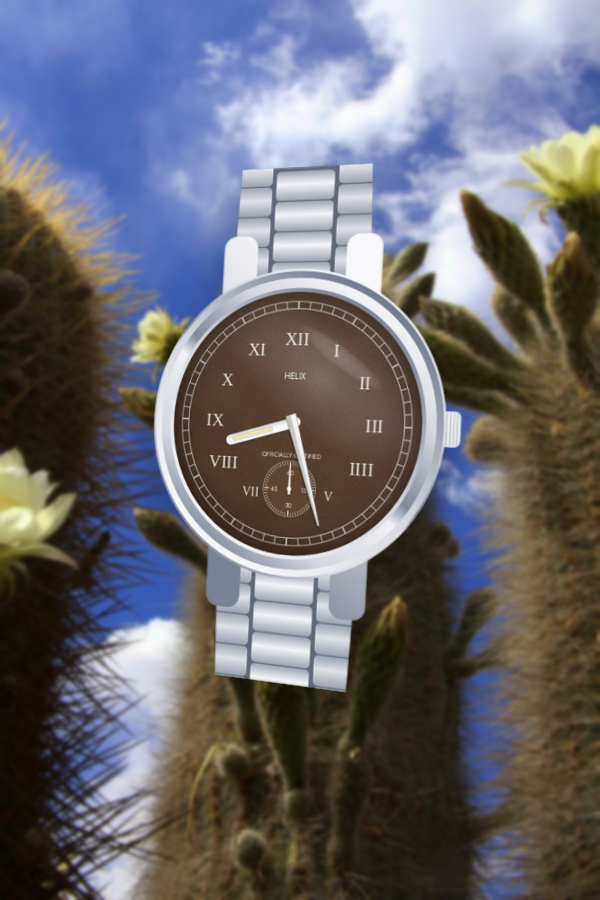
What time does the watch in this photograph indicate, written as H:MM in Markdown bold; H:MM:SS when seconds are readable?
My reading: **8:27**
